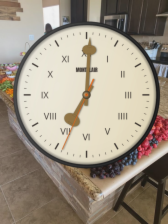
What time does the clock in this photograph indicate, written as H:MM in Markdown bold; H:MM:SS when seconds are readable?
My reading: **7:00:34**
